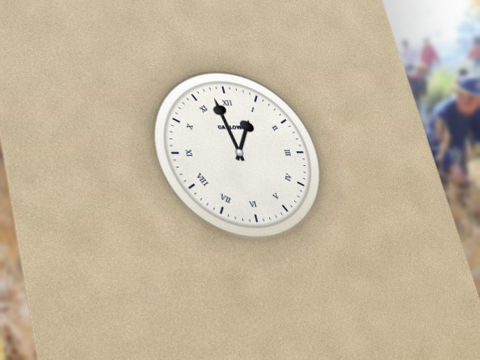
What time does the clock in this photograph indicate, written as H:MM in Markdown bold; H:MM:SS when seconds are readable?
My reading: **12:58**
